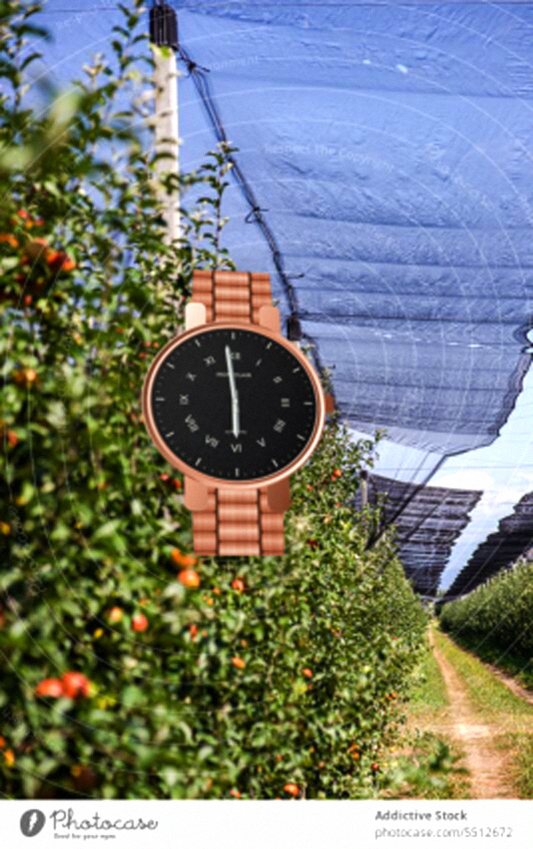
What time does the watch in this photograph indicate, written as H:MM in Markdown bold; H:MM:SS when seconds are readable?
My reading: **5:59**
